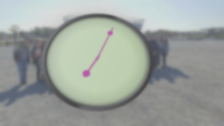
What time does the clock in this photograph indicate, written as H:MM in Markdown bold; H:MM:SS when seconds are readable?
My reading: **7:04**
